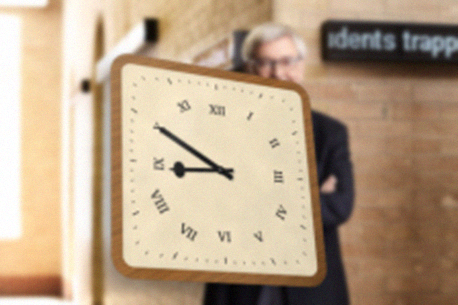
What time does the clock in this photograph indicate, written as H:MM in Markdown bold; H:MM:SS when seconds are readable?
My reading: **8:50**
